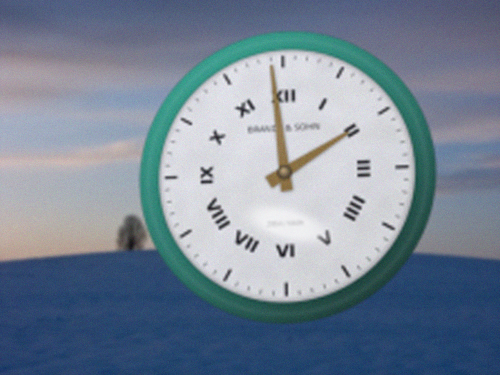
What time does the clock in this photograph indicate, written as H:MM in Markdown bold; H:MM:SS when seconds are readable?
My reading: **1:59**
